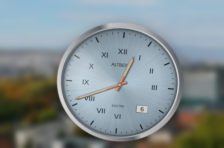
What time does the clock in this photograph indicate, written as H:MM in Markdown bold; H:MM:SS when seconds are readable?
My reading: **12:41**
